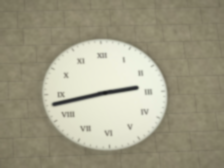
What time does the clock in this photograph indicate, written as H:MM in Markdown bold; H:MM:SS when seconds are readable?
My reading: **2:43**
